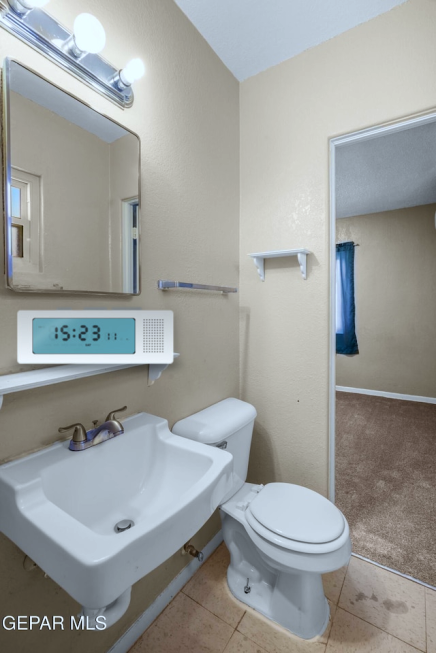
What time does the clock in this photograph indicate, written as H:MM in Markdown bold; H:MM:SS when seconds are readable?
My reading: **15:23:11**
